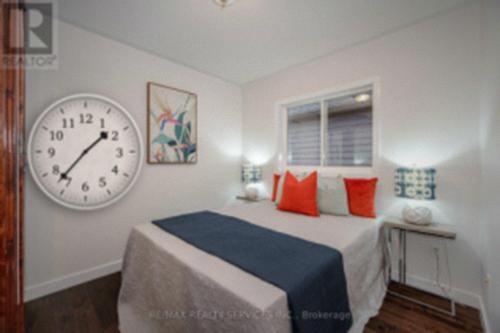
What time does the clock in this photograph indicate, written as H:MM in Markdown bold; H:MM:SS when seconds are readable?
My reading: **1:37**
